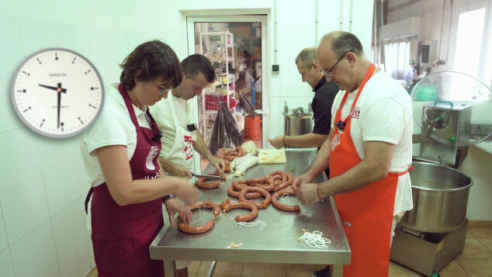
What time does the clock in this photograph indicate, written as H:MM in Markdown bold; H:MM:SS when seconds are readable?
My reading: **9:31**
